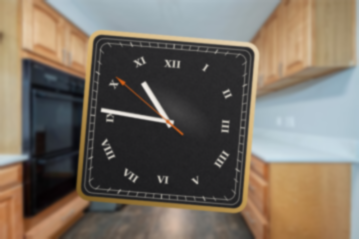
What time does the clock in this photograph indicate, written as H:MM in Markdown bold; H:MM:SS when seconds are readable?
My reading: **10:45:51**
